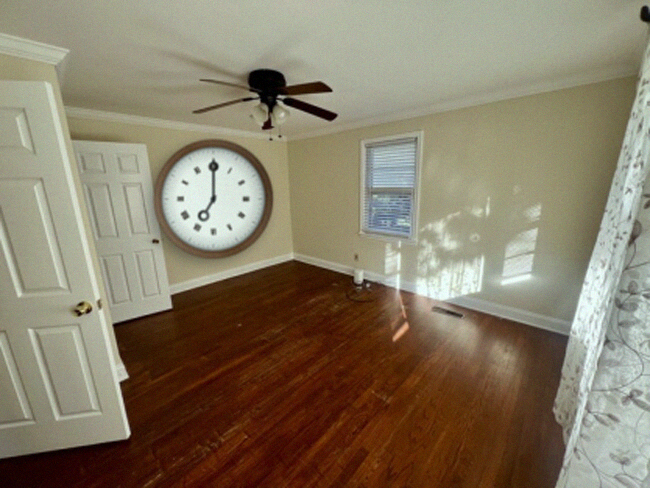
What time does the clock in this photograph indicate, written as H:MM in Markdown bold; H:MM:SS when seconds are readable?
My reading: **7:00**
